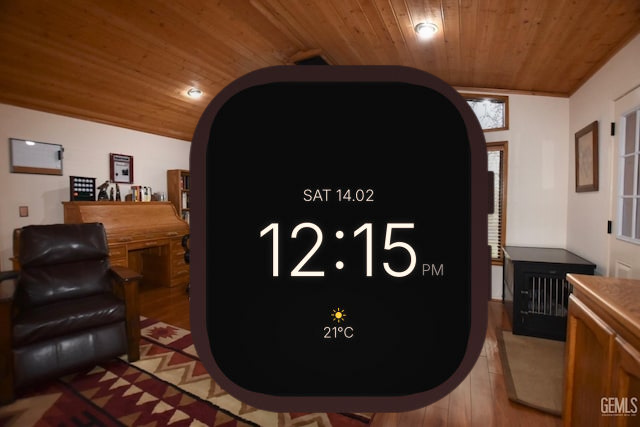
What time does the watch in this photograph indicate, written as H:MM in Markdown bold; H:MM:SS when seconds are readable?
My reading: **12:15**
